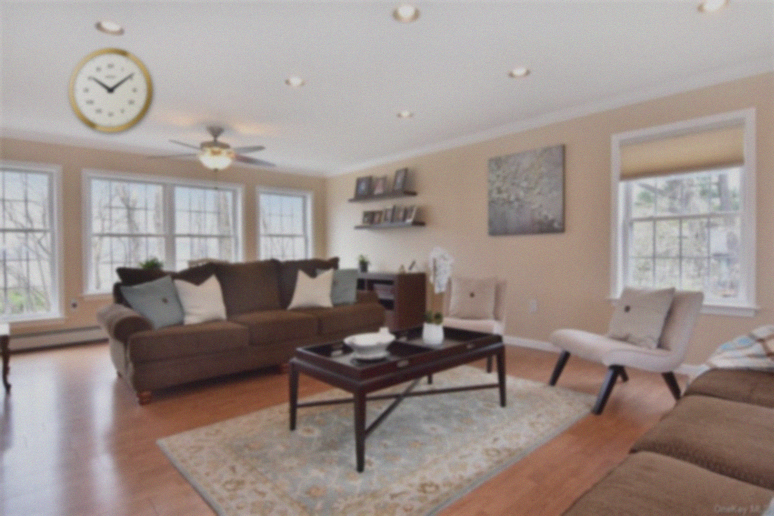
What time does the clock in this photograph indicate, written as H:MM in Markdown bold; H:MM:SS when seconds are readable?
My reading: **10:09**
